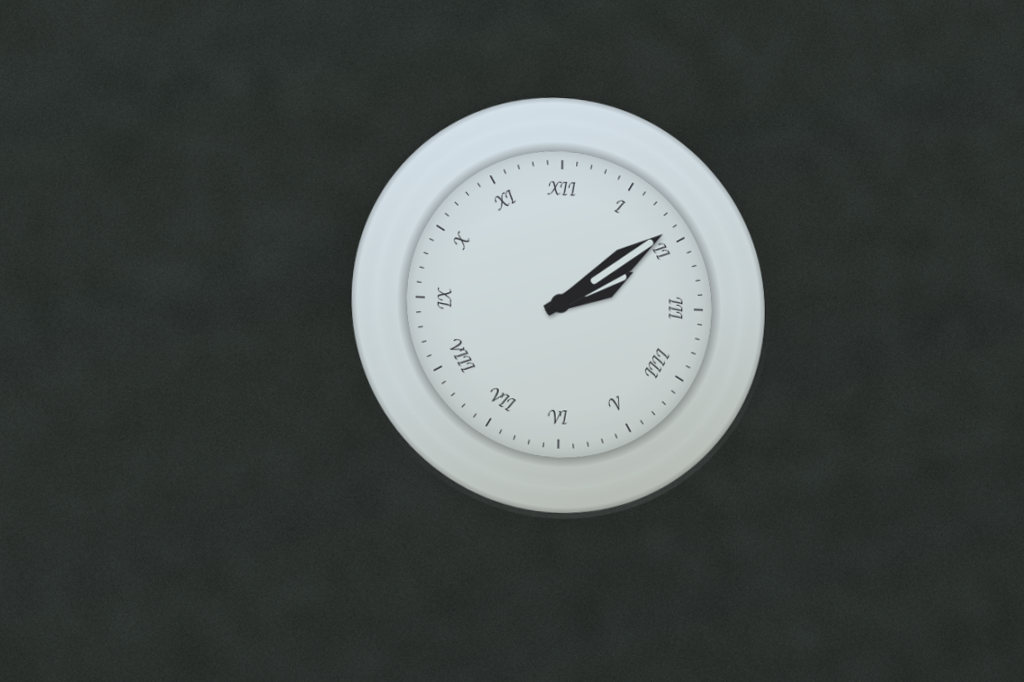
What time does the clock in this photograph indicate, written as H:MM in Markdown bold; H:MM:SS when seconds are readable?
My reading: **2:09**
